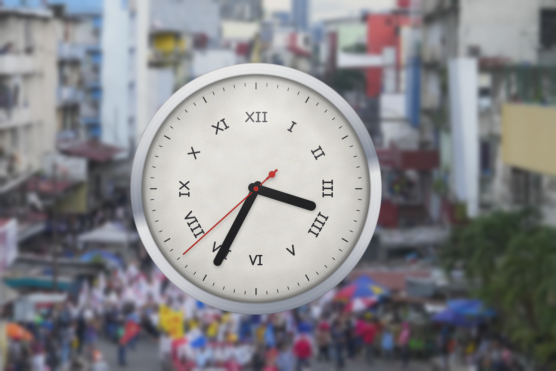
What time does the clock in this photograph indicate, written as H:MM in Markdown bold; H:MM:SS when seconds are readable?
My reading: **3:34:38**
